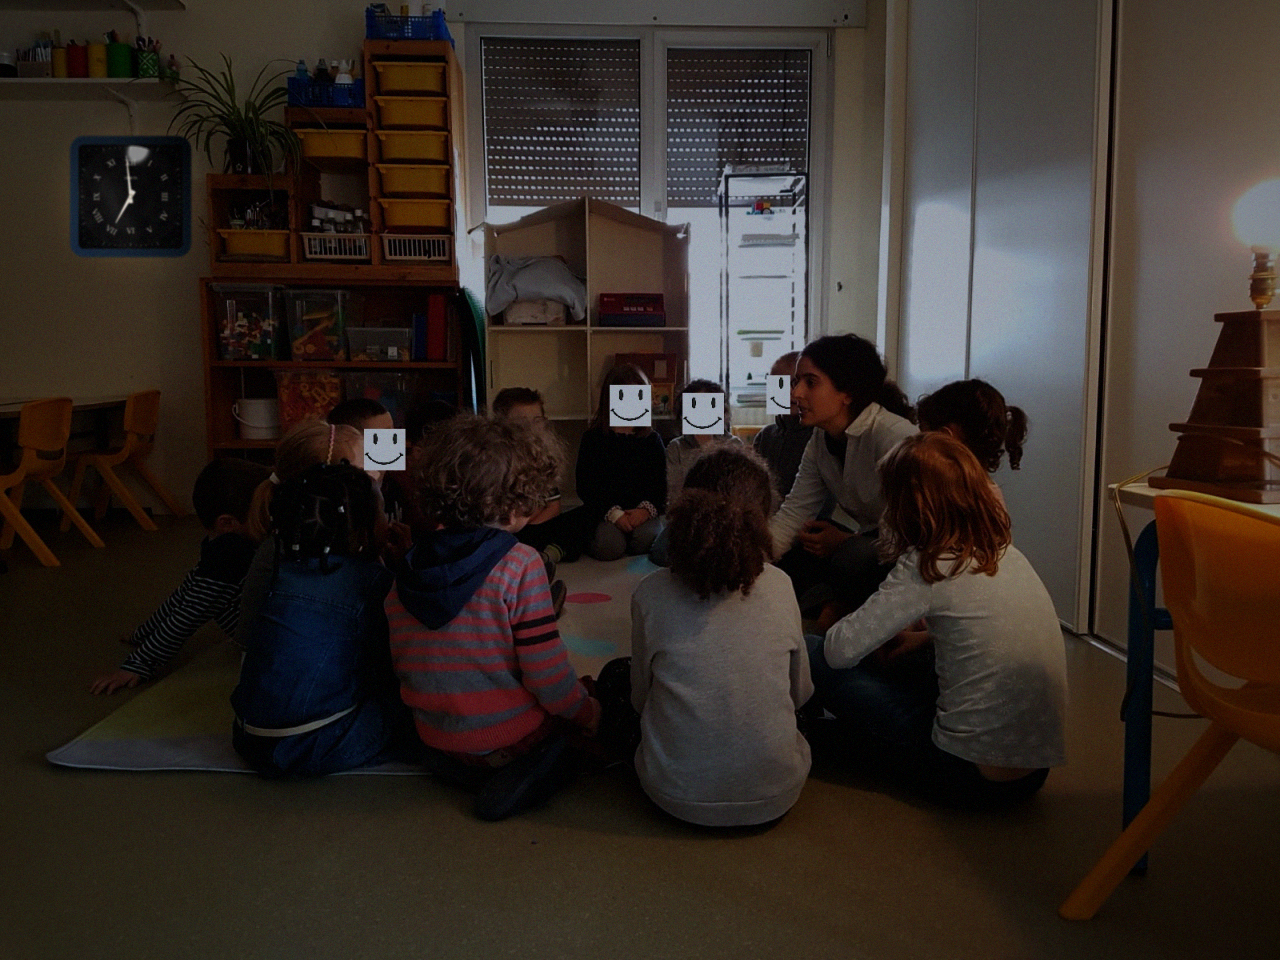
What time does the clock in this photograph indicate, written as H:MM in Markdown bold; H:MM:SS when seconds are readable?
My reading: **6:59**
